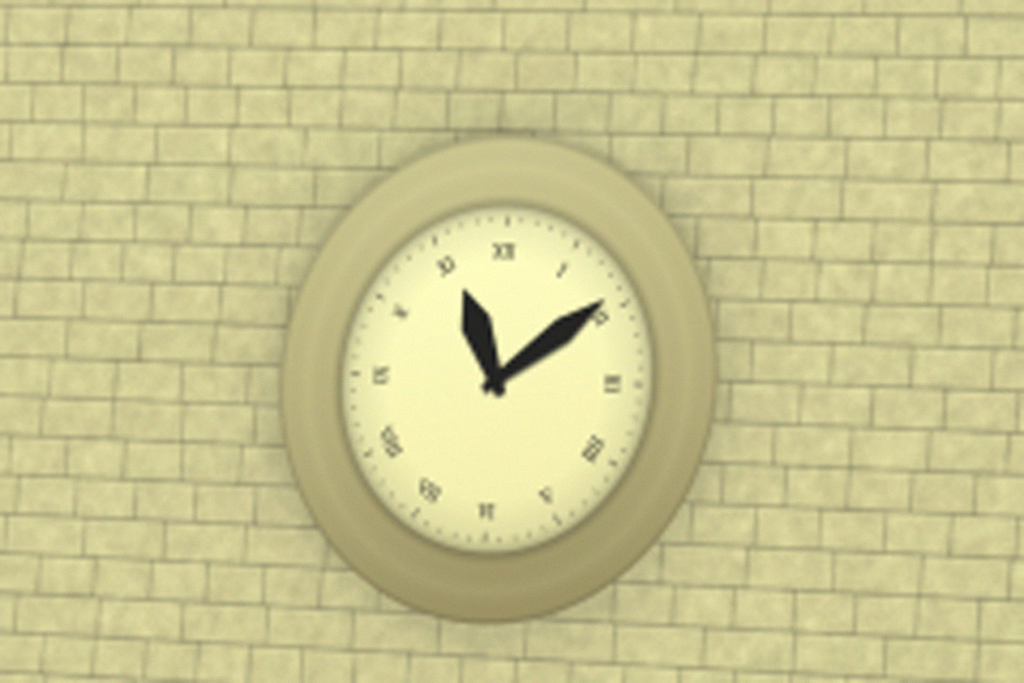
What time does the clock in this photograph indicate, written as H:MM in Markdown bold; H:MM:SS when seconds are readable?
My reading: **11:09**
